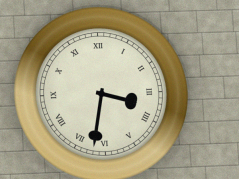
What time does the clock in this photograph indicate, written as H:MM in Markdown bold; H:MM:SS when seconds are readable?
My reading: **3:32**
